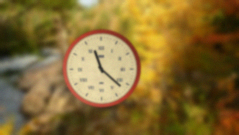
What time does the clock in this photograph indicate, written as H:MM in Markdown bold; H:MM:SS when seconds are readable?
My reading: **11:22**
